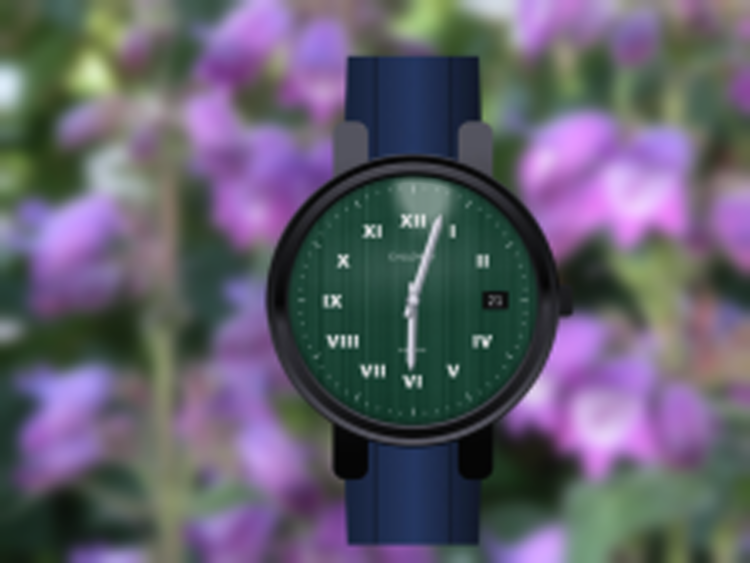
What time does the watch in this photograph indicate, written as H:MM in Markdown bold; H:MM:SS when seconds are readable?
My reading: **6:03**
